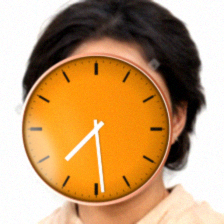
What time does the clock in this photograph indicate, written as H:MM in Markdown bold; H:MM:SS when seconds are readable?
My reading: **7:29**
